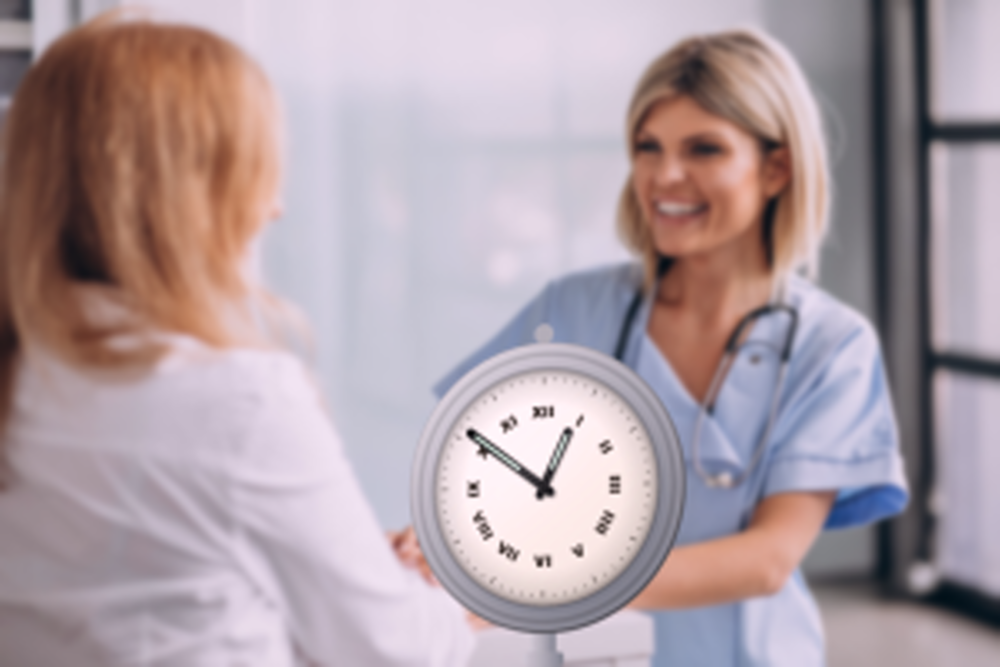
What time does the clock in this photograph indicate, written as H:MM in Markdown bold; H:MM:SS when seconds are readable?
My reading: **12:51**
